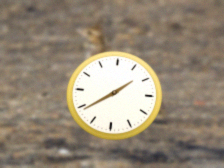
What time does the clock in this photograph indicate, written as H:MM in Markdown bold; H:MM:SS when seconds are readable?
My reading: **1:39**
